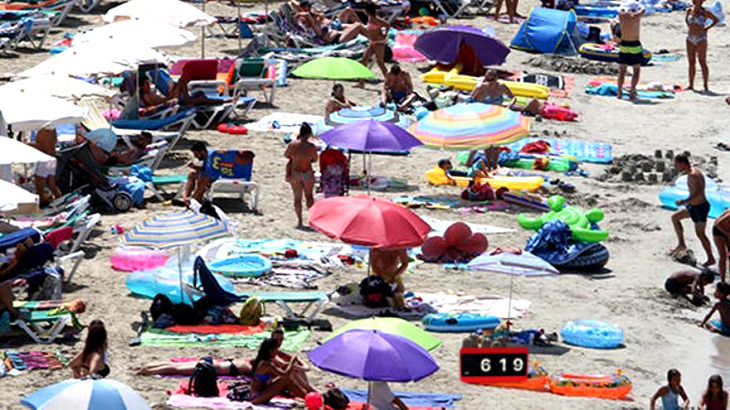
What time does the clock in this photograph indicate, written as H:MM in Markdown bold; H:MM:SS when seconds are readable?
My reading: **6:19**
